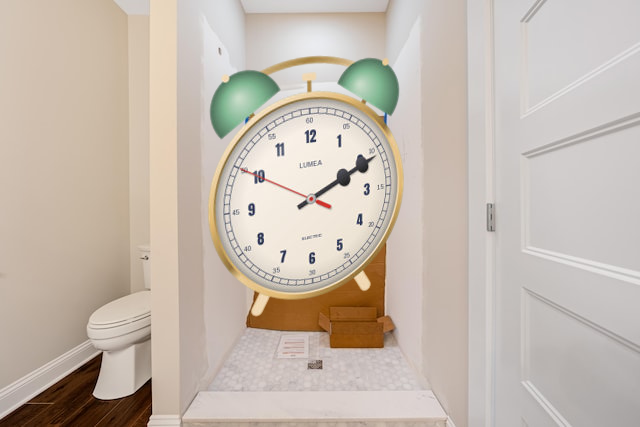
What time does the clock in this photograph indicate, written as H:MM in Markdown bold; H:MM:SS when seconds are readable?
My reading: **2:10:50**
